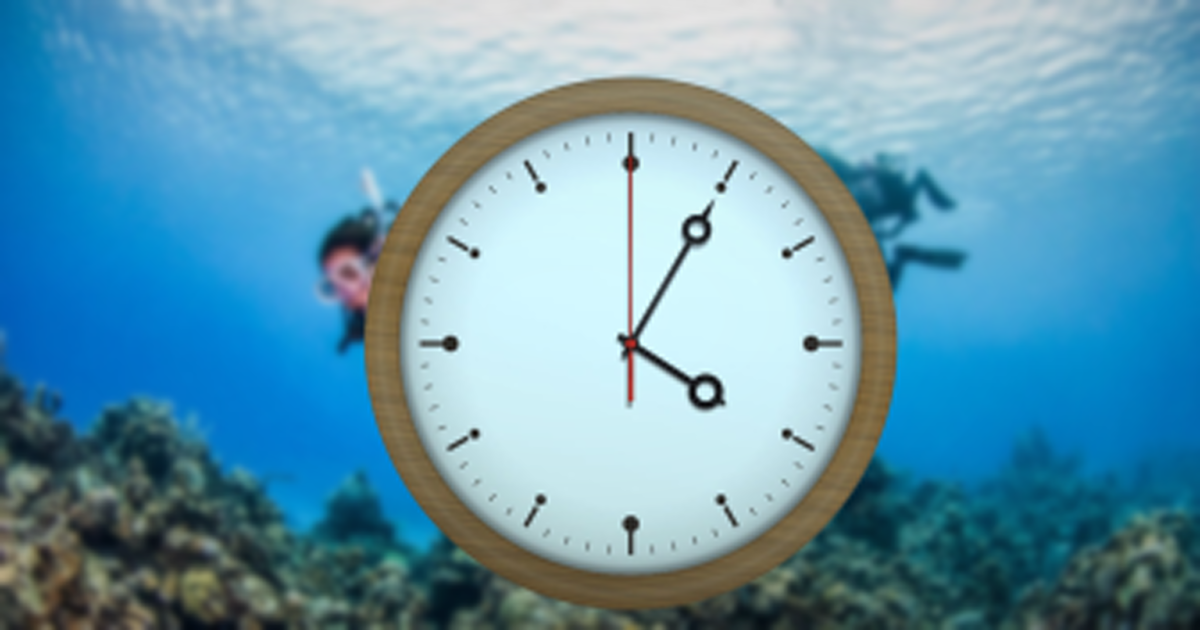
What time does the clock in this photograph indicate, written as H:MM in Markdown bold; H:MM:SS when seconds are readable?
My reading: **4:05:00**
